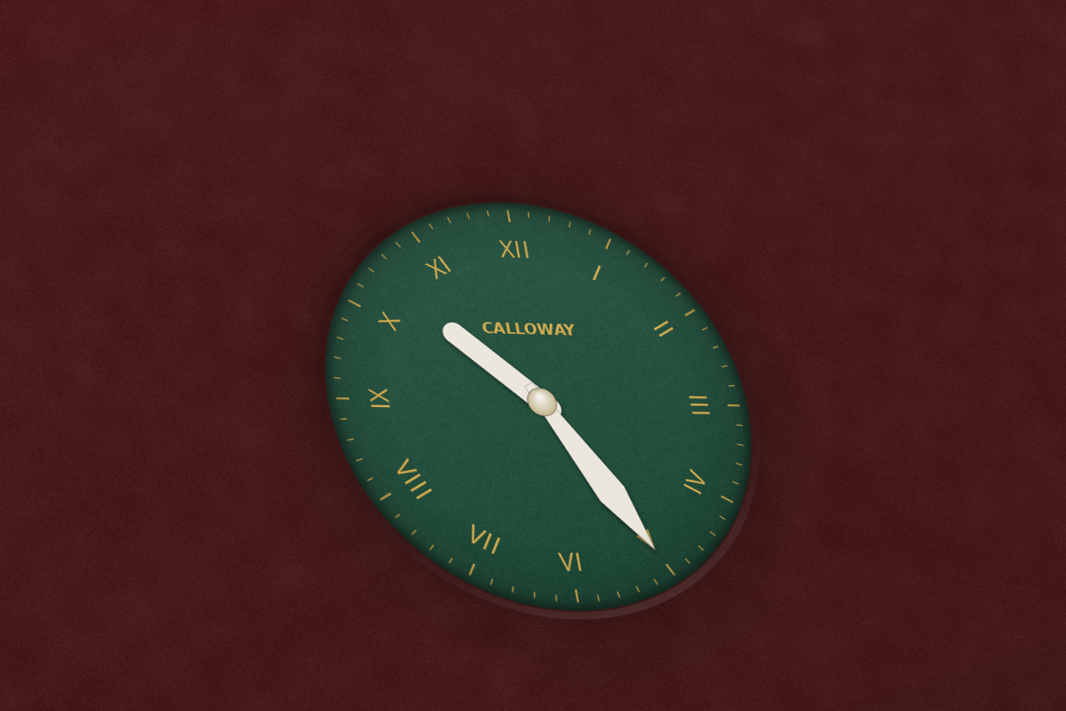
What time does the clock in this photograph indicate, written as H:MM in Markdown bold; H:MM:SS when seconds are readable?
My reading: **10:25**
